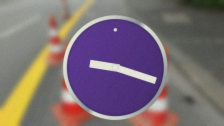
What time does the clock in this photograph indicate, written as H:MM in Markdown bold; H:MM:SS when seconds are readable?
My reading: **9:18**
